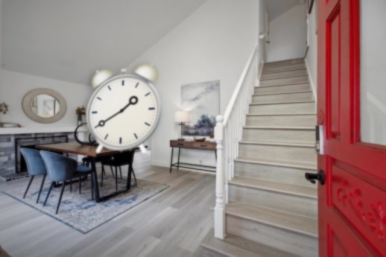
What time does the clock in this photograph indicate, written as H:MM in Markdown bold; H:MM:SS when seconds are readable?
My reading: **1:40**
